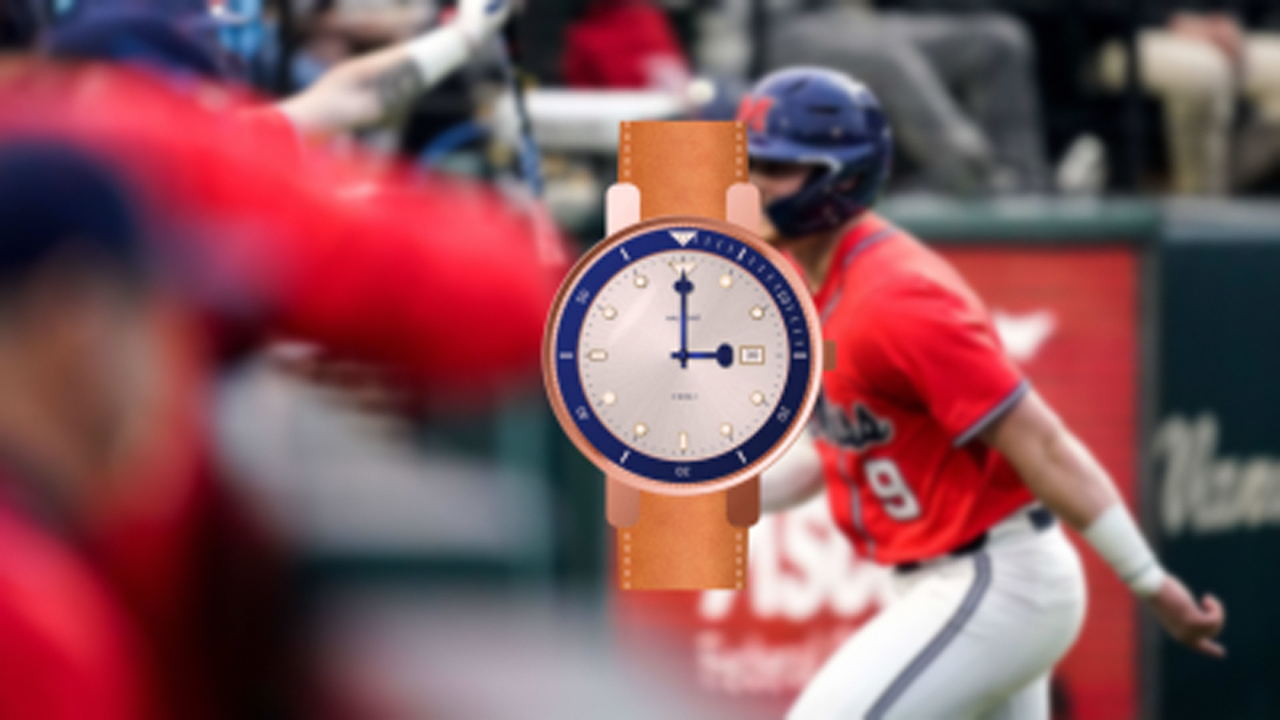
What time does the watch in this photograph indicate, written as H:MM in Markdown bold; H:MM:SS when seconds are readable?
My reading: **3:00**
